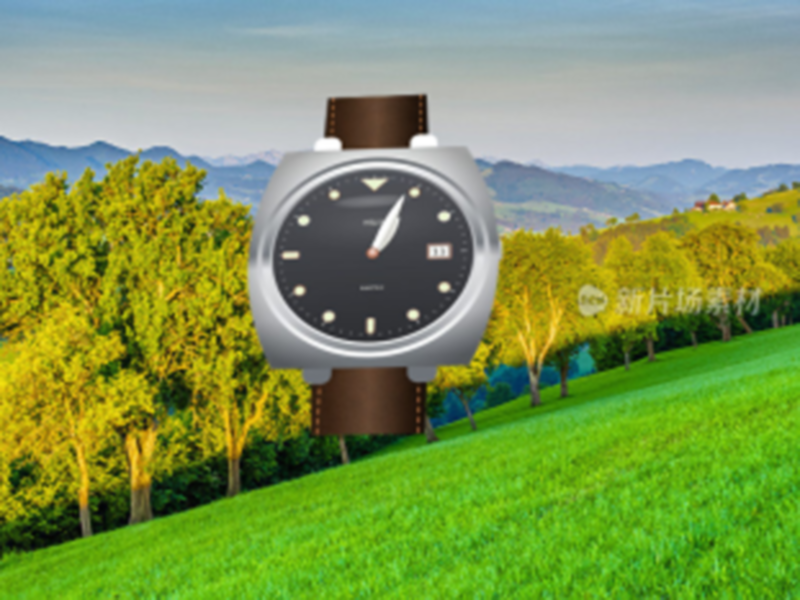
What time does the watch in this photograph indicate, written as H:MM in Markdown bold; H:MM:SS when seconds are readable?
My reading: **1:04**
